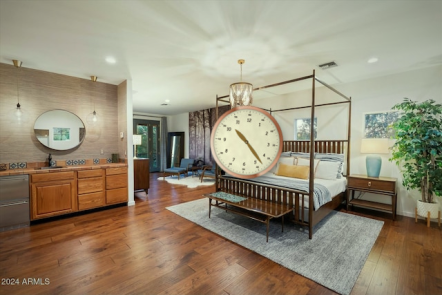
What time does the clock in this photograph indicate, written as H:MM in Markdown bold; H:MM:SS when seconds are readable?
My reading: **10:23**
